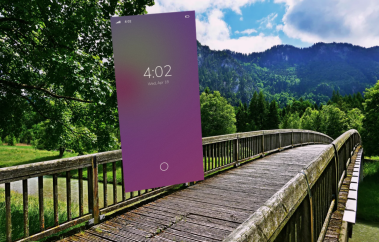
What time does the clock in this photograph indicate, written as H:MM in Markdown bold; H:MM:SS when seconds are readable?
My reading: **4:02**
